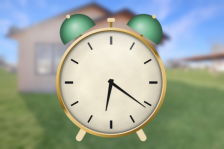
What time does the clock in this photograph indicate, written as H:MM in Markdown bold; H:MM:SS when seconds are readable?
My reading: **6:21**
